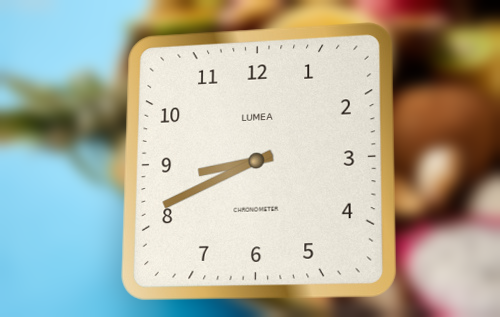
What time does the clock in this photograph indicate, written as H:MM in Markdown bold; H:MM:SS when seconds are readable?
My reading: **8:41**
